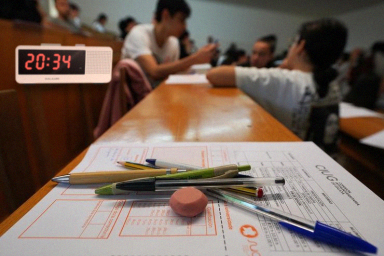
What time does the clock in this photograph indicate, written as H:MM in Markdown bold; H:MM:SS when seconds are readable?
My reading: **20:34**
